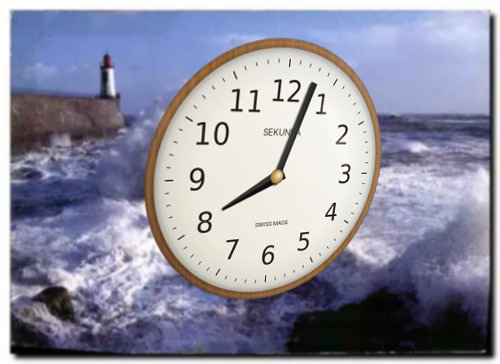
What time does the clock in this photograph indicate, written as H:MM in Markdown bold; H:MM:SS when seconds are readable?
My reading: **8:03**
